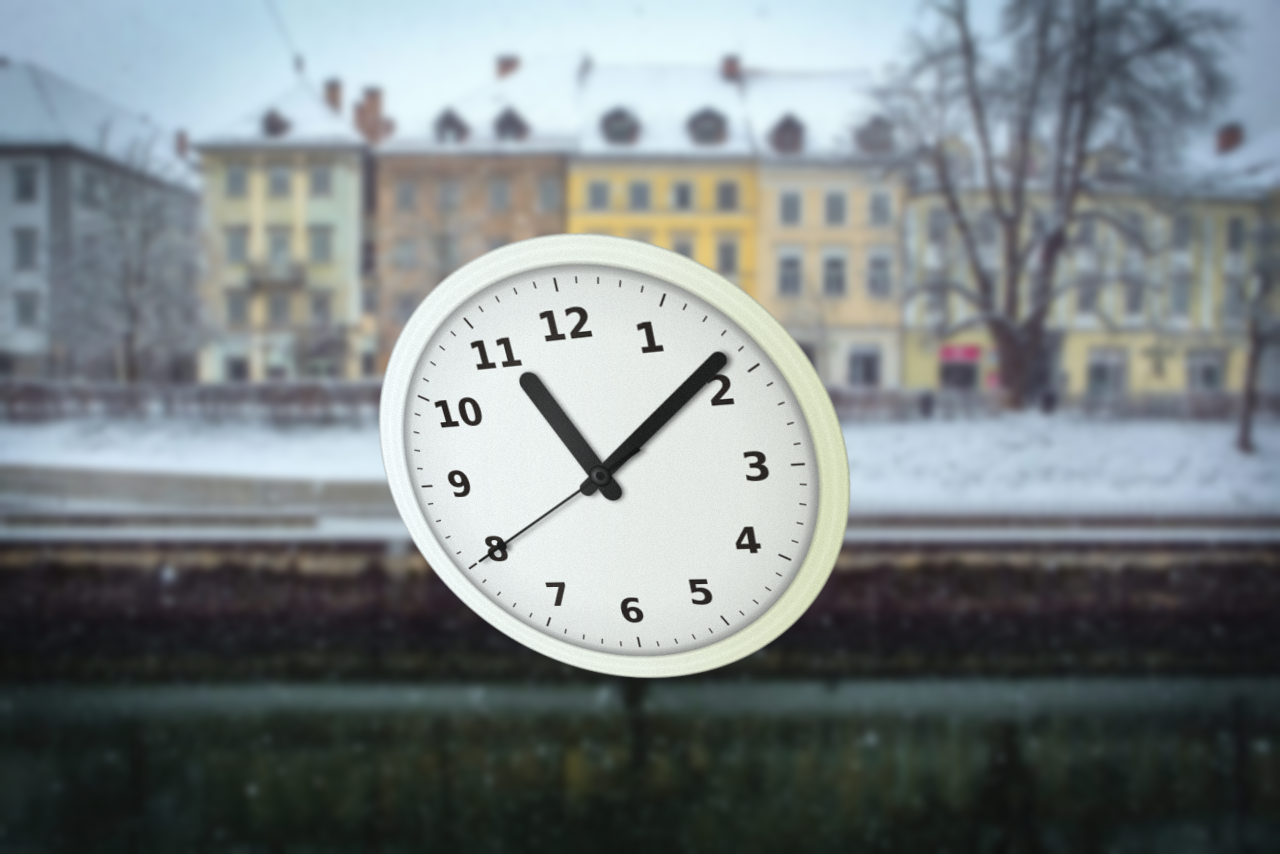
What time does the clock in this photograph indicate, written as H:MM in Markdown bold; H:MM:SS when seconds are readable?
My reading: **11:08:40**
